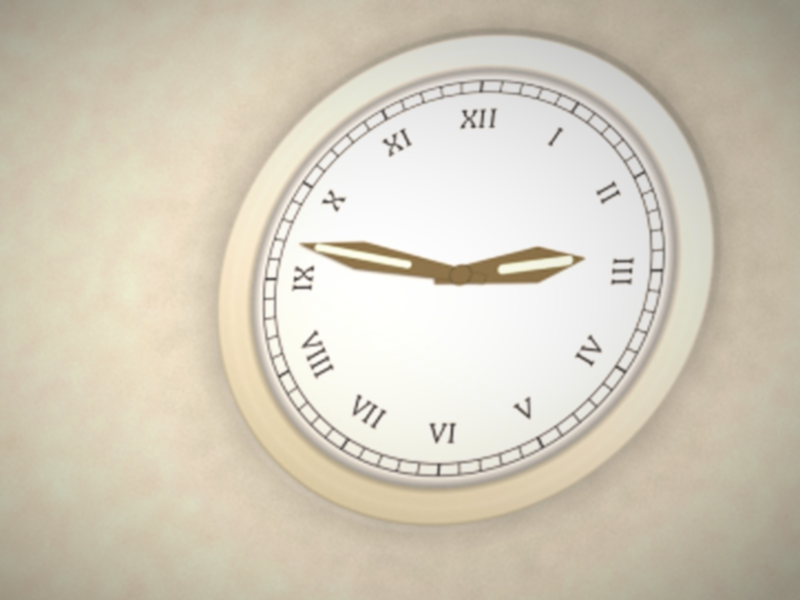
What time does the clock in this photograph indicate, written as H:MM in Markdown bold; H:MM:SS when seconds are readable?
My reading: **2:47**
